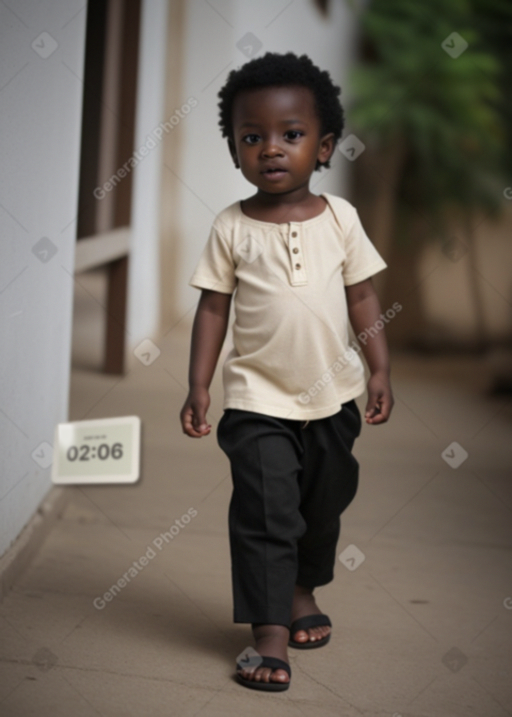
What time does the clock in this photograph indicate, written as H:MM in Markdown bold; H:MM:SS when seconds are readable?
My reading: **2:06**
